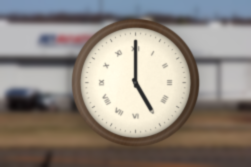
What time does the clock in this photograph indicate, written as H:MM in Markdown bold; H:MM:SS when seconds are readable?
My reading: **5:00**
